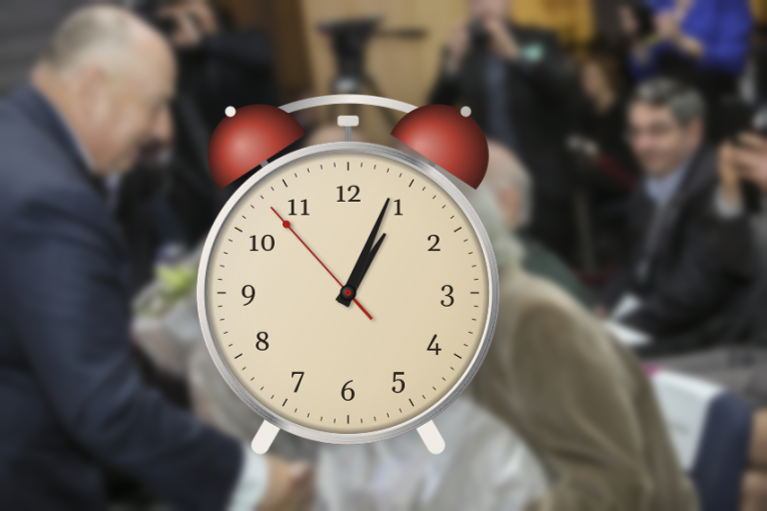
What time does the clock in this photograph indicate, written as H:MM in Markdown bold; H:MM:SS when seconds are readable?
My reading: **1:03:53**
